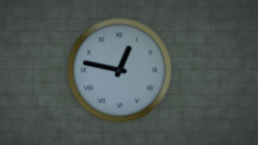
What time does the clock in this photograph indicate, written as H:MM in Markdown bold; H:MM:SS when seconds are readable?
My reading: **12:47**
